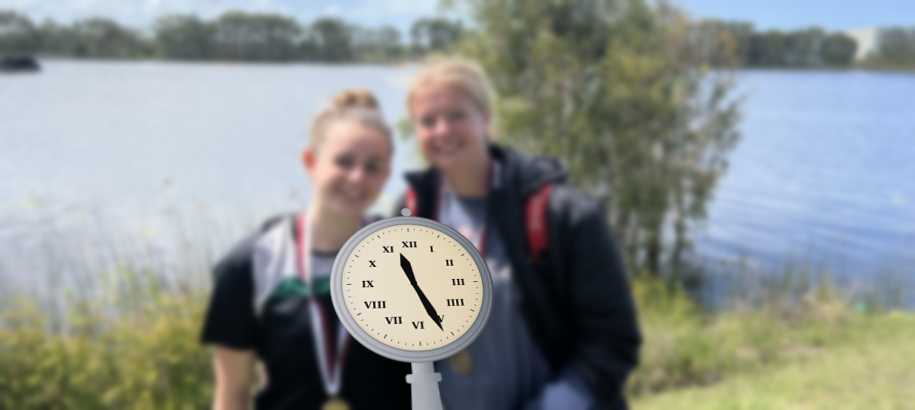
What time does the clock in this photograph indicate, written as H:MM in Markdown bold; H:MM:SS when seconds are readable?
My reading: **11:26**
